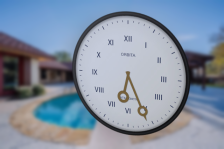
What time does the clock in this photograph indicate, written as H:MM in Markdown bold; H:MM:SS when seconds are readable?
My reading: **6:26**
